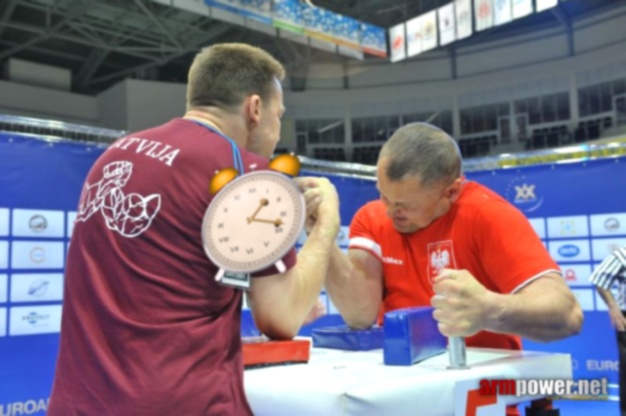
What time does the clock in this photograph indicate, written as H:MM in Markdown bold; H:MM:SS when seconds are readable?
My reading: **1:18**
